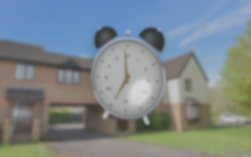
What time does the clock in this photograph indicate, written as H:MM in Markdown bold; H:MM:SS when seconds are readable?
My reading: **6:59**
